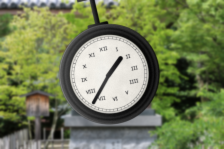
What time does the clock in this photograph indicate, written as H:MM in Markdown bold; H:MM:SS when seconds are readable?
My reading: **1:37**
